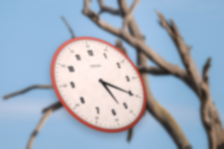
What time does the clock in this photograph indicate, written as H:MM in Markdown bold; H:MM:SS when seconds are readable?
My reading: **5:20**
